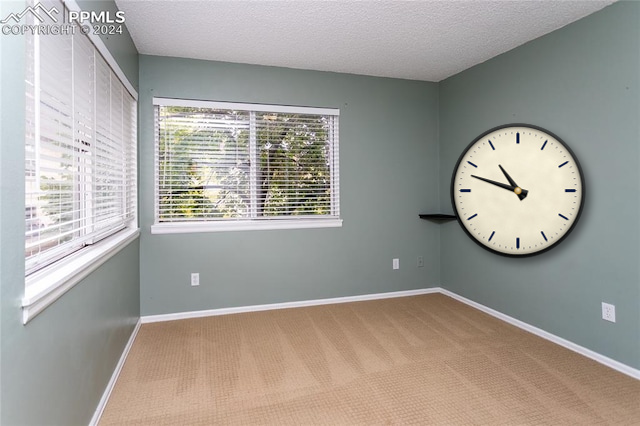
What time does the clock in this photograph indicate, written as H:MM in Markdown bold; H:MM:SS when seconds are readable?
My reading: **10:48**
